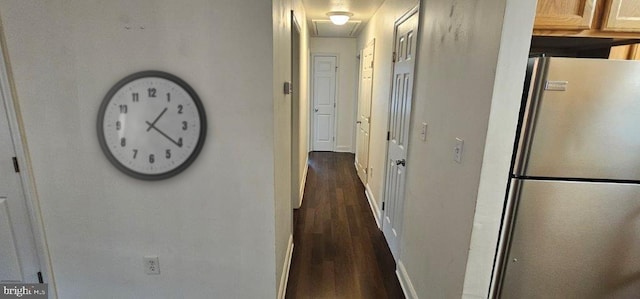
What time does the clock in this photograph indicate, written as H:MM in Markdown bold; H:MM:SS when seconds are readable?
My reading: **1:21**
